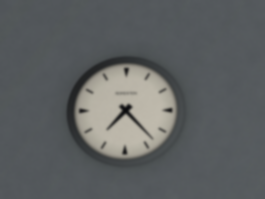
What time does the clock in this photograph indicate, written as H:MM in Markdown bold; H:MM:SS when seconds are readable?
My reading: **7:23**
